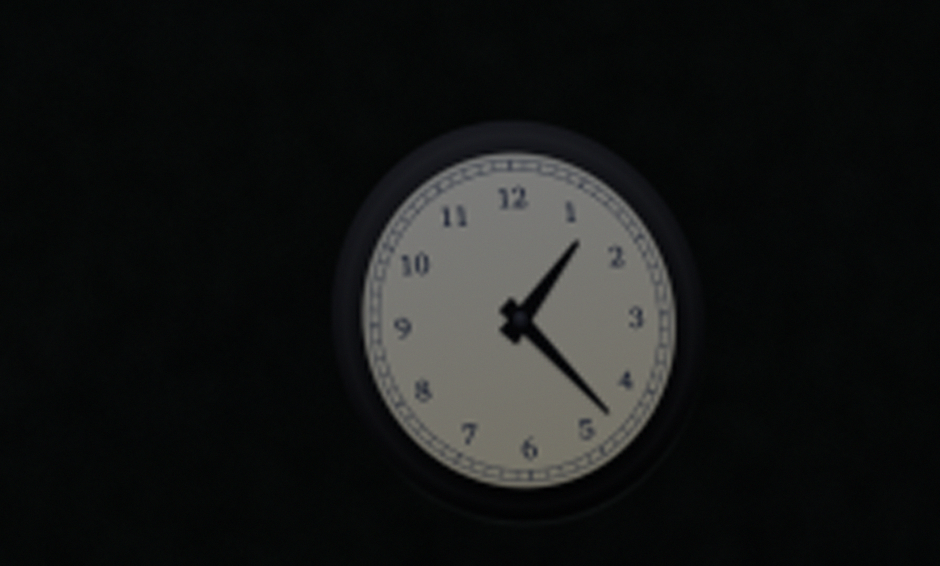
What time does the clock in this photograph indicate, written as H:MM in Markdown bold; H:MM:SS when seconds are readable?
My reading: **1:23**
